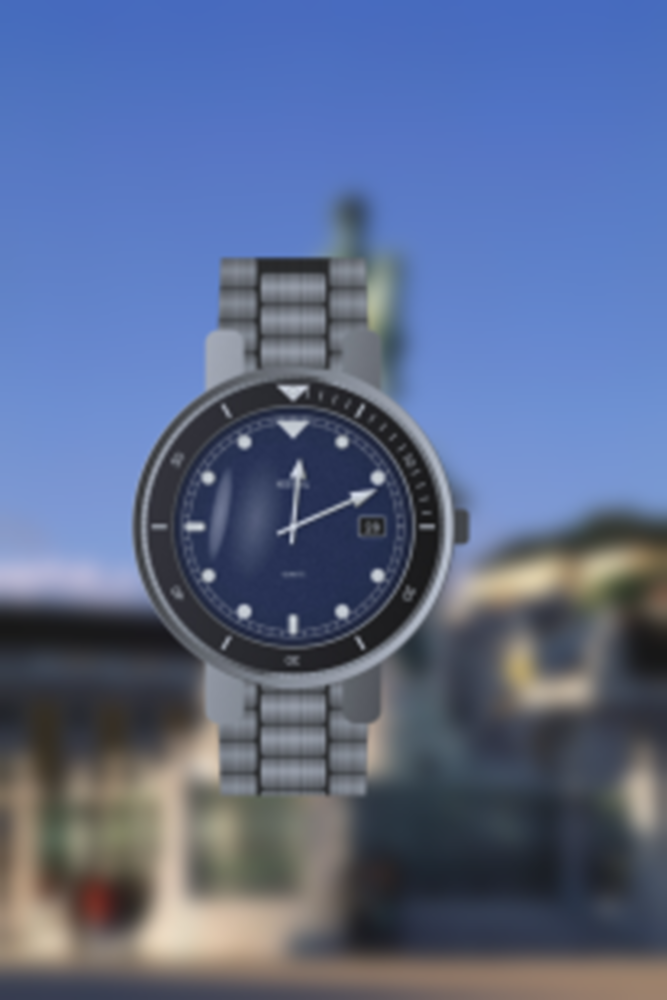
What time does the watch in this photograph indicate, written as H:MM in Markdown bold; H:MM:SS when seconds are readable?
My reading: **12:11**
